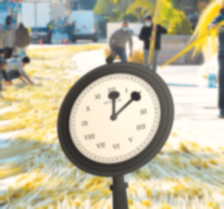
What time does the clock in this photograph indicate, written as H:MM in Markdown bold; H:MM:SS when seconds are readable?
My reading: **12:09**
